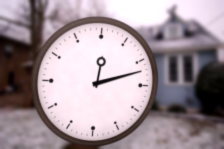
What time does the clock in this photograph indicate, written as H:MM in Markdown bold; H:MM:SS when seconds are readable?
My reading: **12:12**
